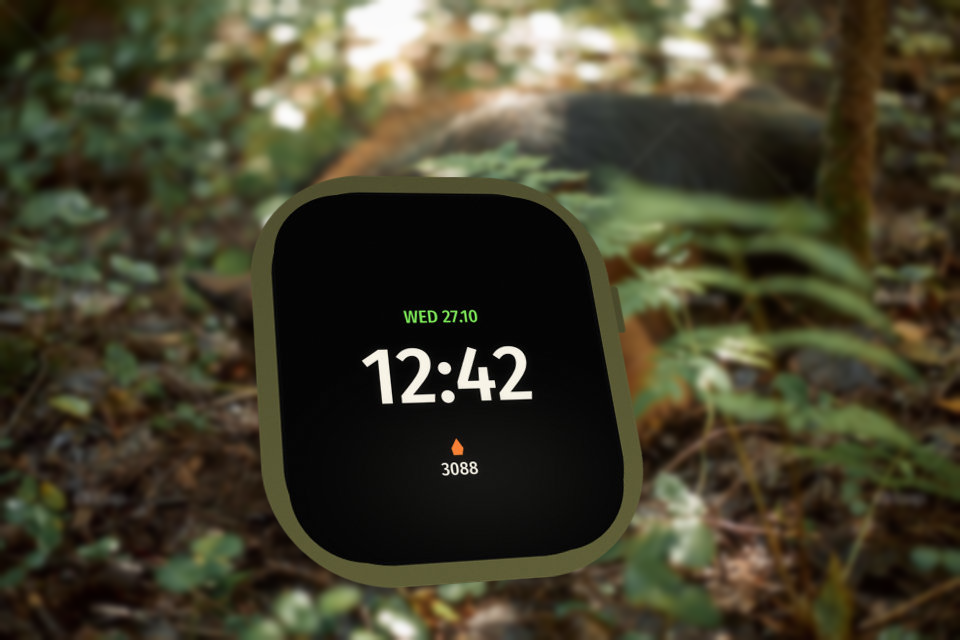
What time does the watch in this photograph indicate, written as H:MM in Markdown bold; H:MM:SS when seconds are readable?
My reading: **12:42**
